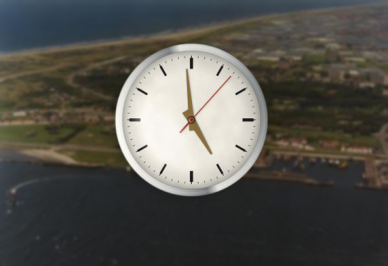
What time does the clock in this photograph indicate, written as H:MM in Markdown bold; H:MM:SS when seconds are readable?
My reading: **4:59:07**
